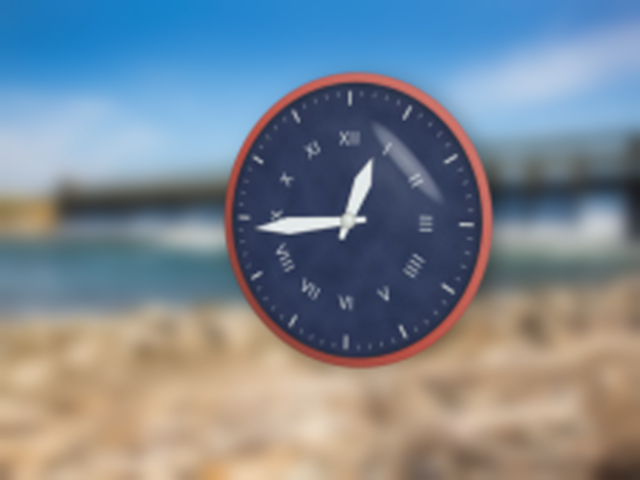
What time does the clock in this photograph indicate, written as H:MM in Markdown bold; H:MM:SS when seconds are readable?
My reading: **12:44**
